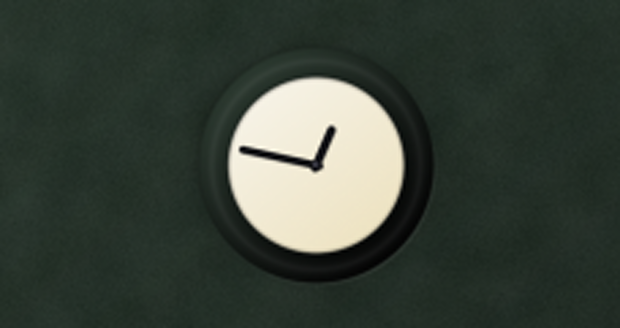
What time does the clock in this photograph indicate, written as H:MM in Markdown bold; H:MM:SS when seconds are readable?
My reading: **12:47**
